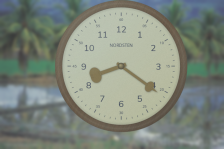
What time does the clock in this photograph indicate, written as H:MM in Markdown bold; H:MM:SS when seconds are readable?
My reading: **8:21**
